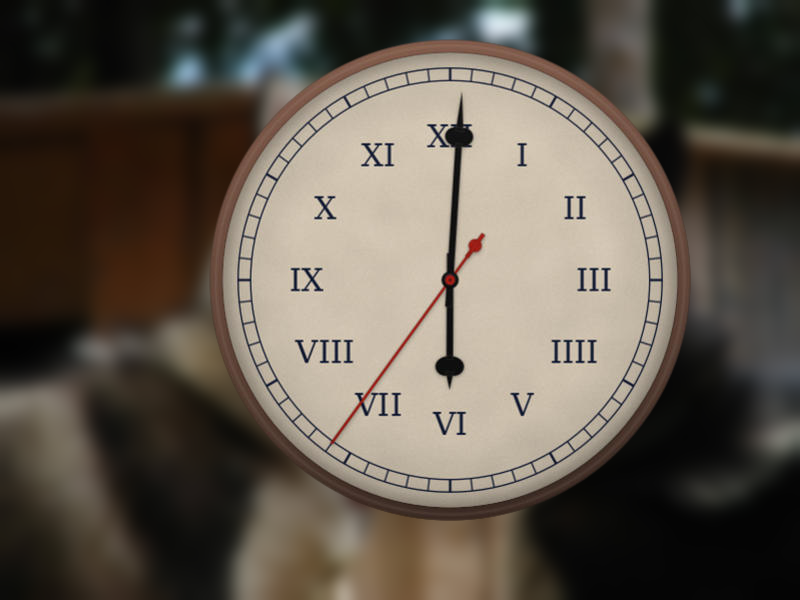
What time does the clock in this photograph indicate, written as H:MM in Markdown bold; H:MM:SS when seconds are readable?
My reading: **6:00:36**
